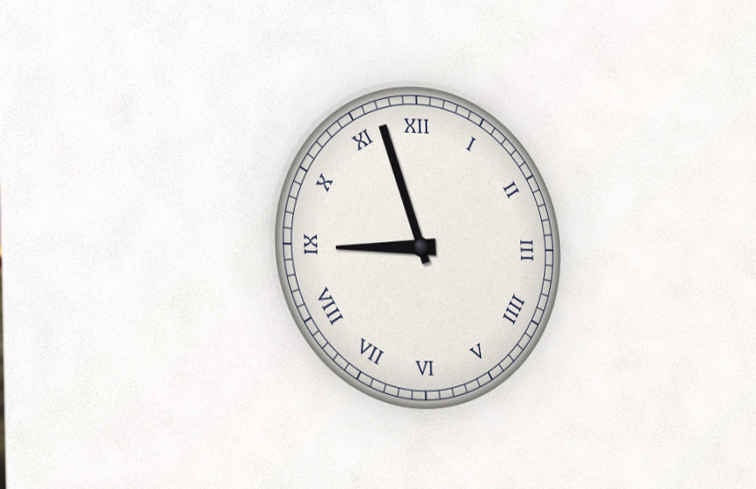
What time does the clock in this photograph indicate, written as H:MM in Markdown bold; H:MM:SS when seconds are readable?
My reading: **8:57**
